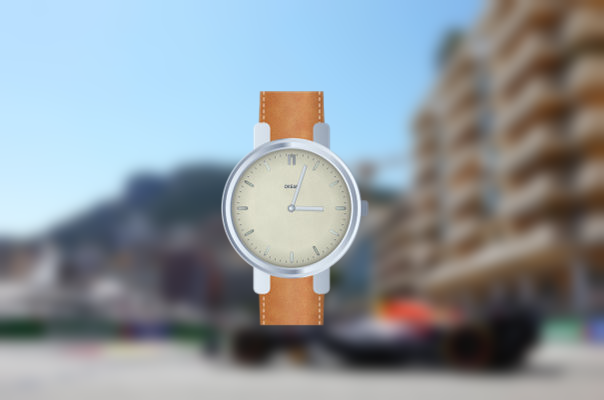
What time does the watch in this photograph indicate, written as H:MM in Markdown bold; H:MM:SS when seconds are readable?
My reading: **3:03**
